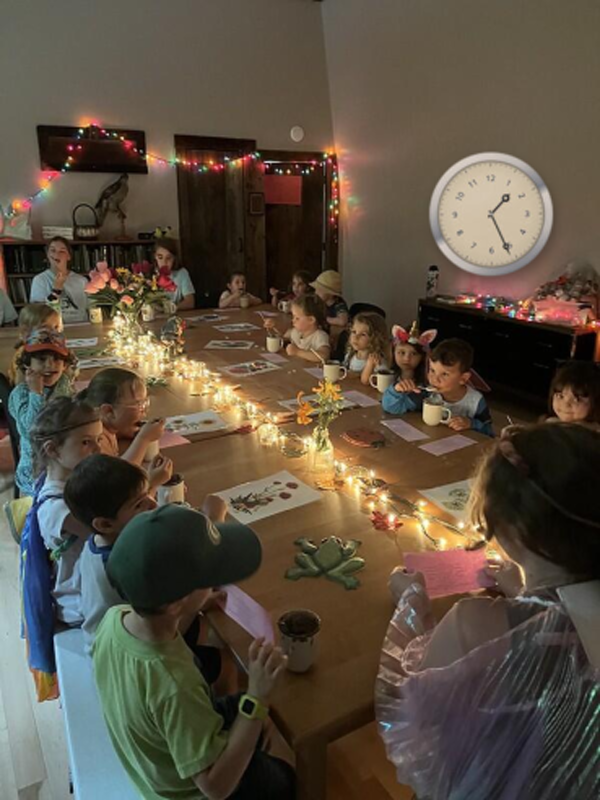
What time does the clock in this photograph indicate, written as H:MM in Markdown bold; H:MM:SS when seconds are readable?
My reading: **1:26**
